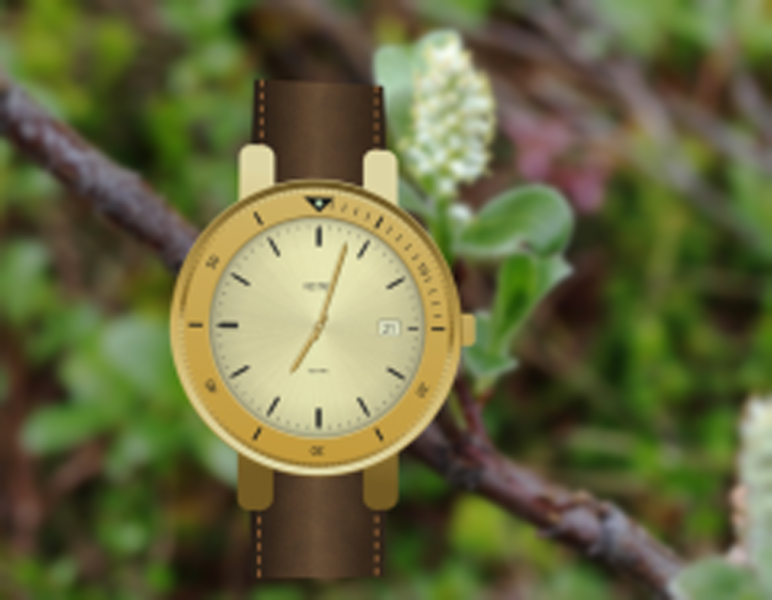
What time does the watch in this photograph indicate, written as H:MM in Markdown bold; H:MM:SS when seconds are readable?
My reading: **7:03**
